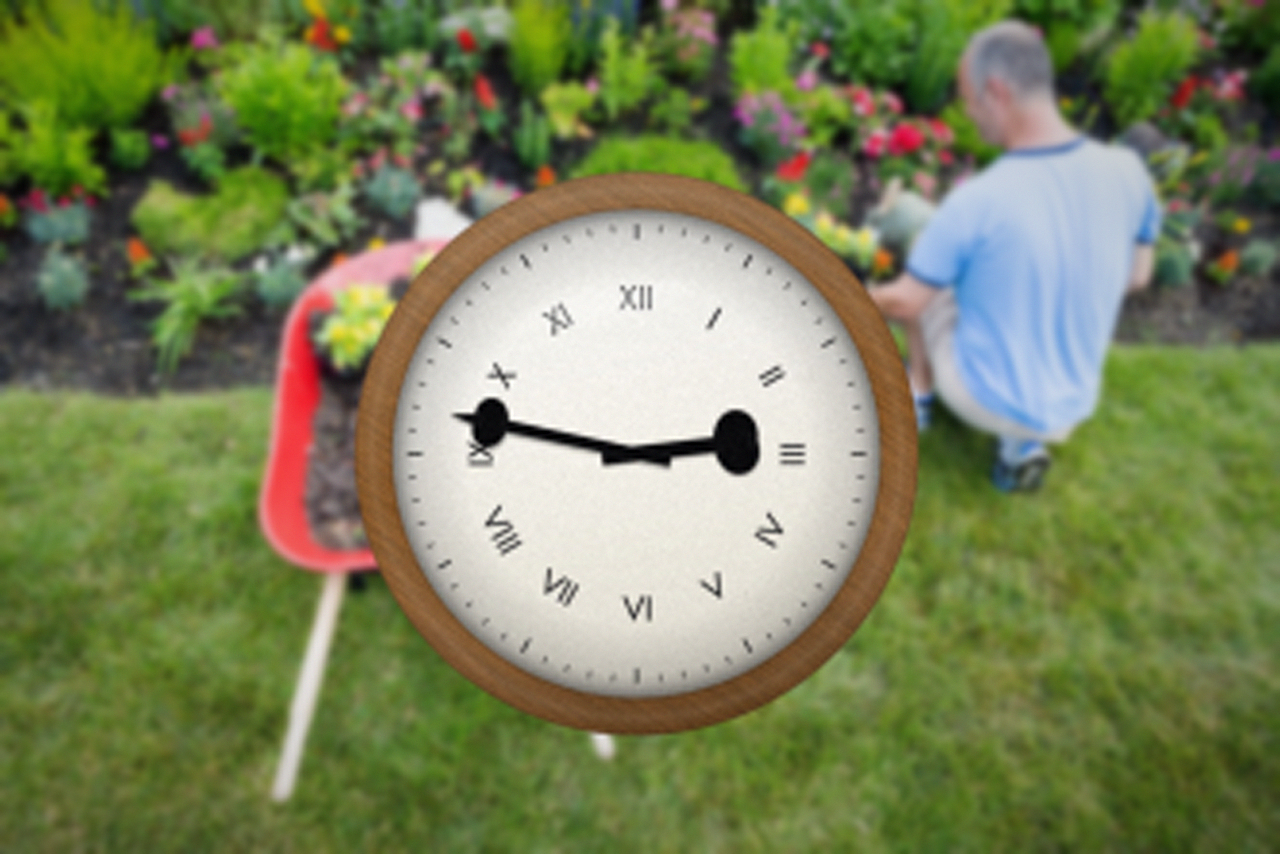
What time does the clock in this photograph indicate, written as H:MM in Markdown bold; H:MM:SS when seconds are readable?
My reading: **2:47**
